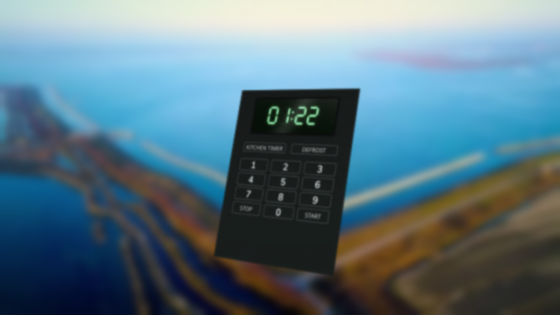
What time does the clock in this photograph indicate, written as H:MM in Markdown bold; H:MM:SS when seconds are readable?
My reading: **1:22**
